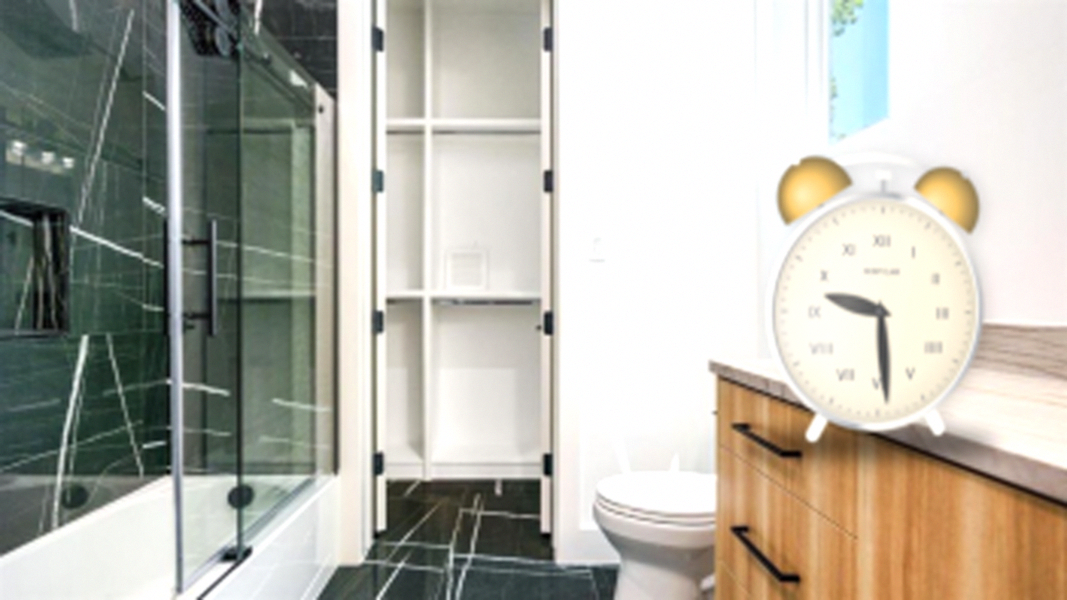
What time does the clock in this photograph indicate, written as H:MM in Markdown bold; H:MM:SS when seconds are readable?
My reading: **9:29**
